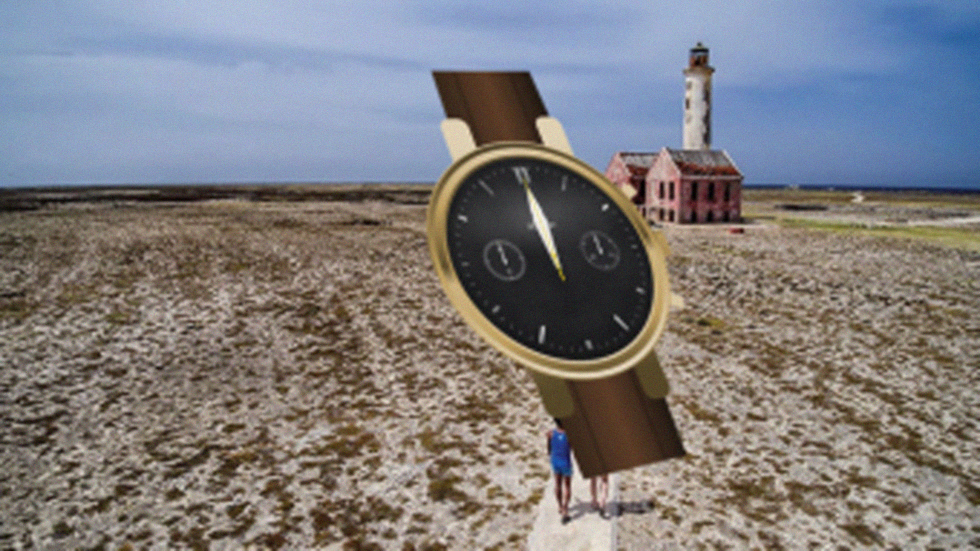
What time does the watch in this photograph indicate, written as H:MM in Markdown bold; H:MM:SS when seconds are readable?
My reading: **12:00**
